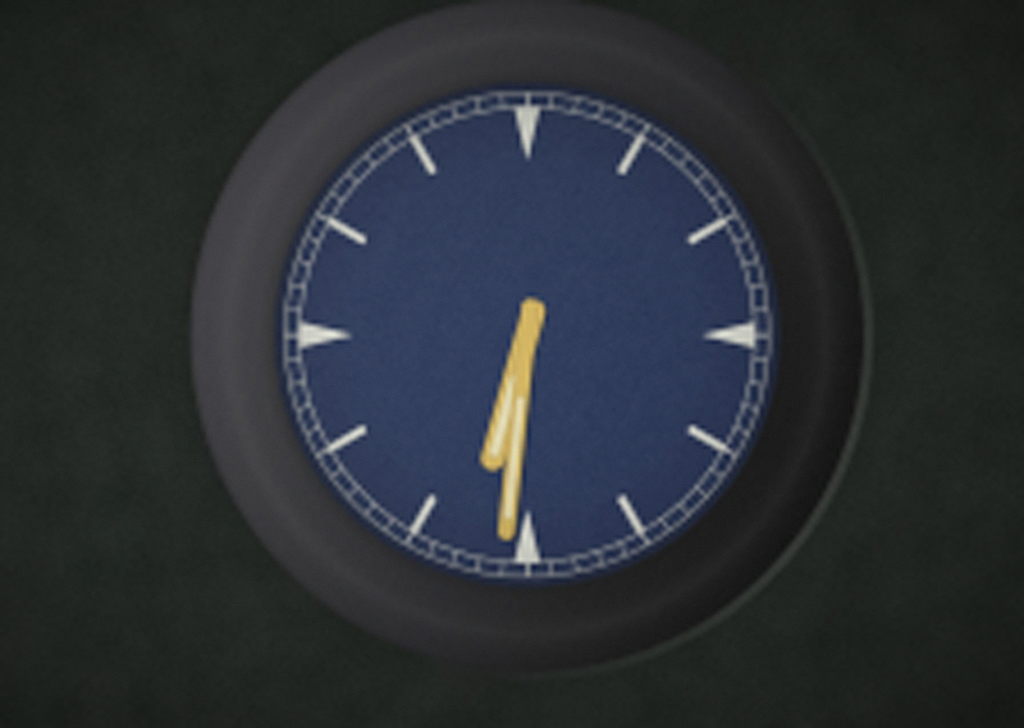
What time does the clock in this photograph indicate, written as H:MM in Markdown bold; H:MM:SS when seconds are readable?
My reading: **6:31**
